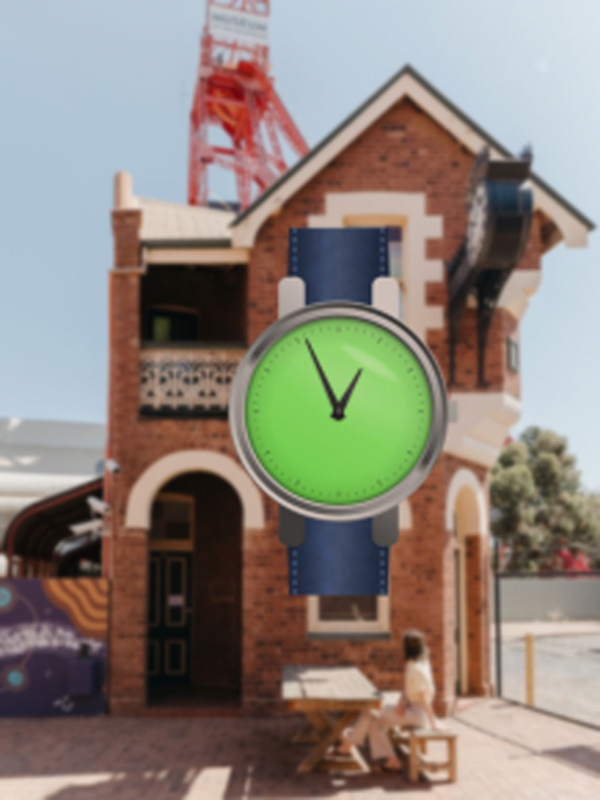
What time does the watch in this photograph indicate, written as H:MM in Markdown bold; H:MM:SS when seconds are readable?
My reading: **12:56**
